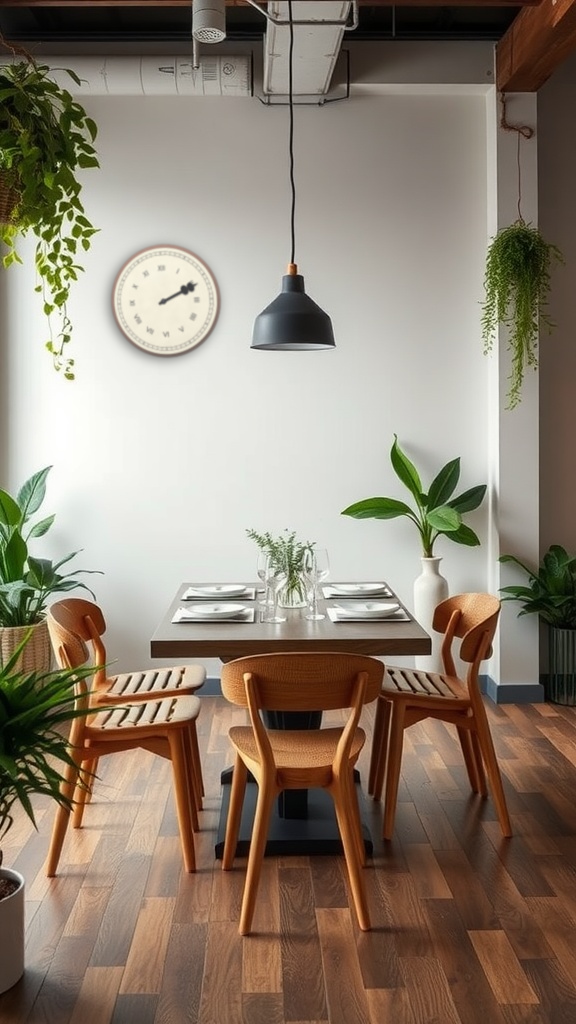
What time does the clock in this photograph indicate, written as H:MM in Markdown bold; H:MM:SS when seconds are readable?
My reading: **2:11**
